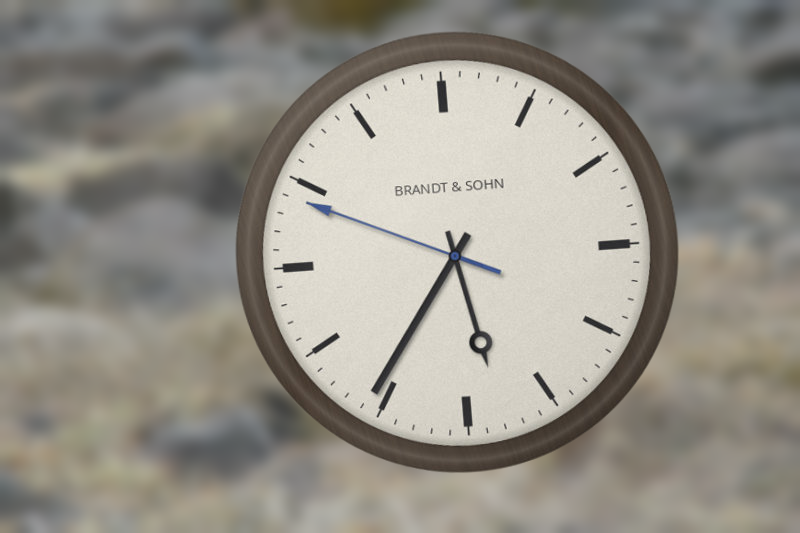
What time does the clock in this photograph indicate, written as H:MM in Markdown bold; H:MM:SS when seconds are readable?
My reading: **5:35:49**
